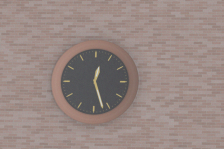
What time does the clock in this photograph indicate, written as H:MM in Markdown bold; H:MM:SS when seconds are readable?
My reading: **12:27**
